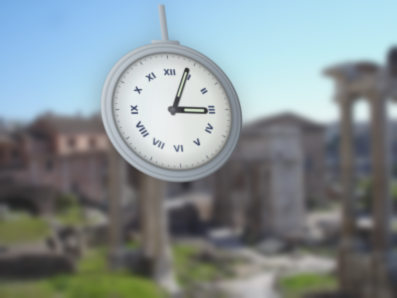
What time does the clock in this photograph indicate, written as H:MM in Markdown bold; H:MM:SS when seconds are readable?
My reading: **3:04**
